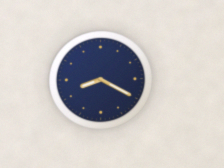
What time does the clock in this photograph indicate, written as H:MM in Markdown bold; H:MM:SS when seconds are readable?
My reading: **8:20**
